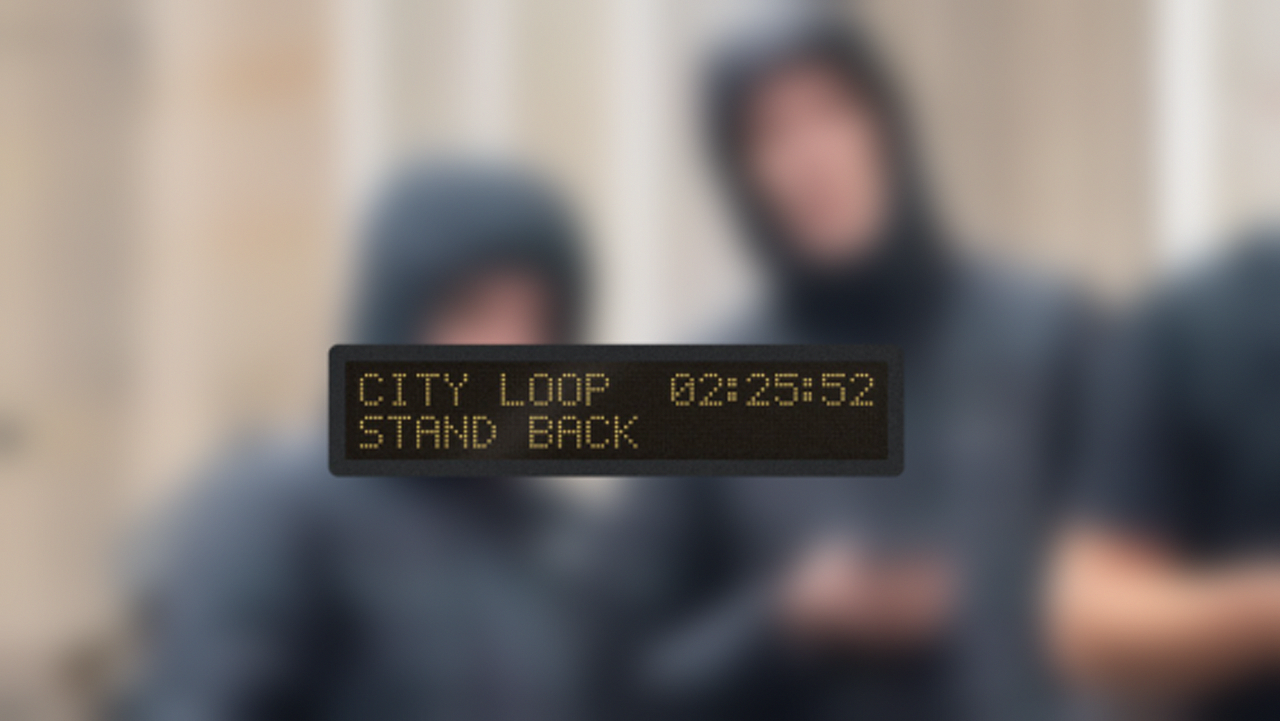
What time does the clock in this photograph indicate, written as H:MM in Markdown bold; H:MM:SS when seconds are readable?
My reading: **2:25:52**
